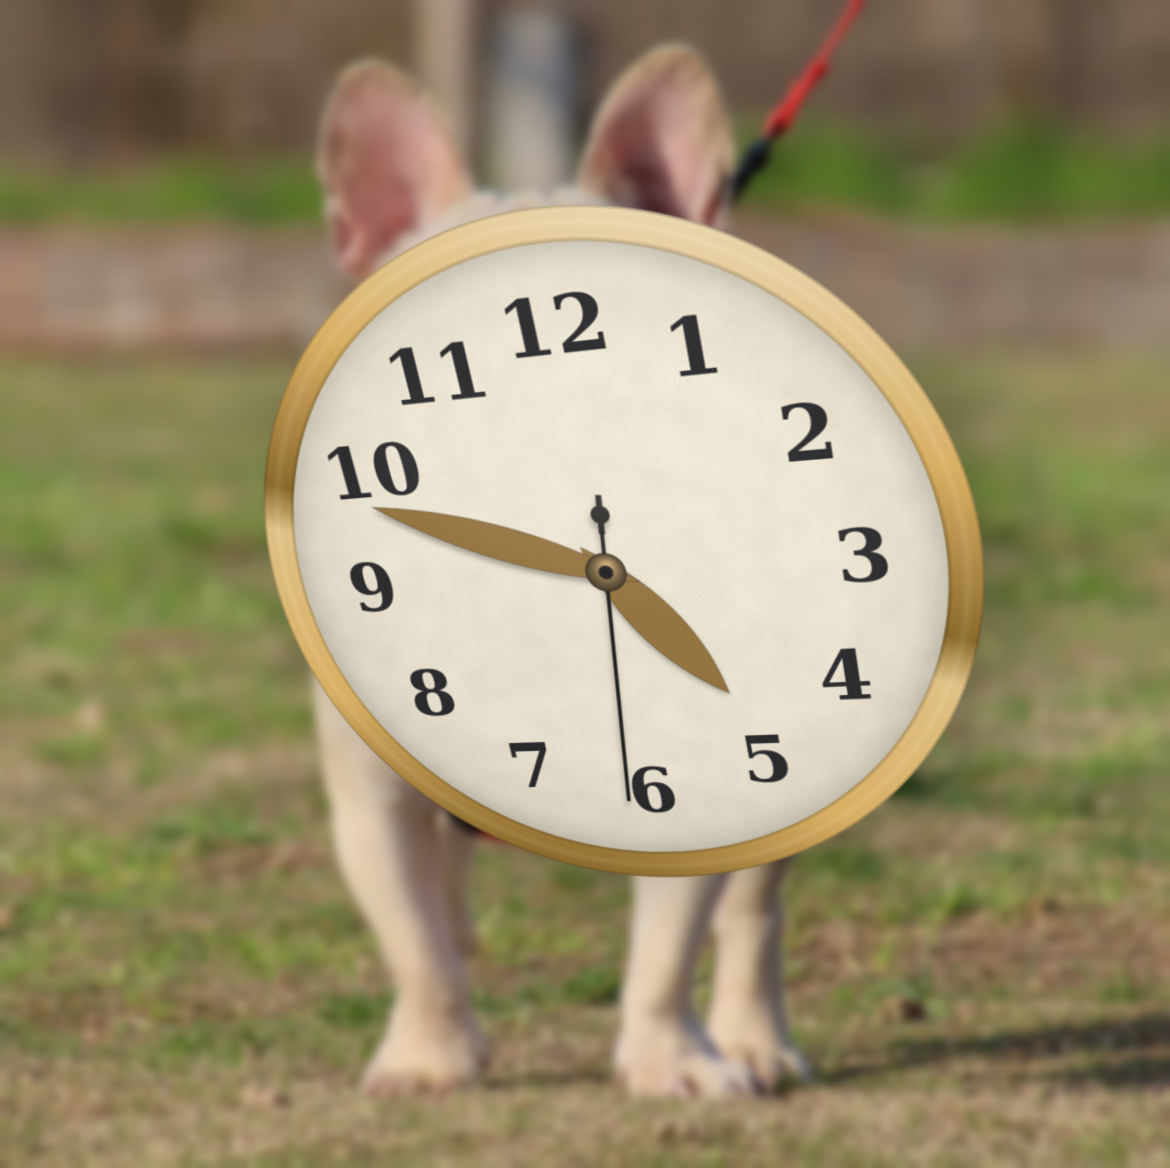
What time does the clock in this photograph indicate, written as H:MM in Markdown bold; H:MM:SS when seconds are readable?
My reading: **4:48:31**
